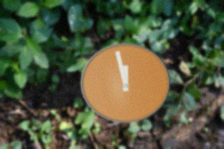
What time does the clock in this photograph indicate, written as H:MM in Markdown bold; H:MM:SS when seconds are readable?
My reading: **11:58**
